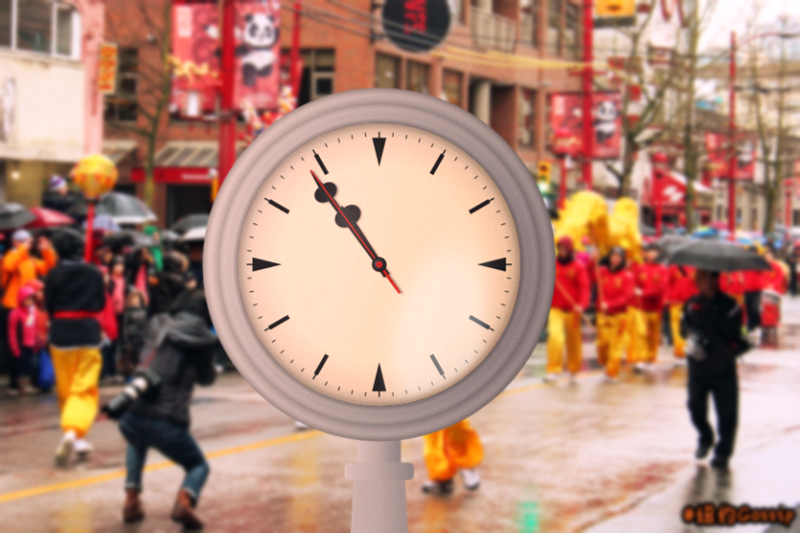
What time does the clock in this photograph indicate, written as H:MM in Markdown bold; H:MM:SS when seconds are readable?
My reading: **10:53:54**
